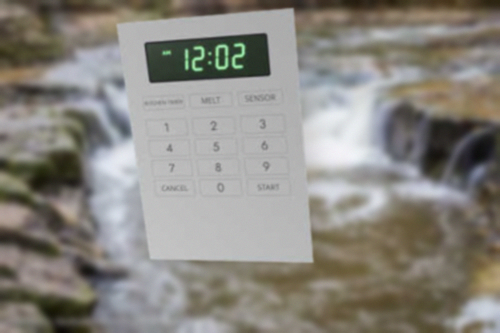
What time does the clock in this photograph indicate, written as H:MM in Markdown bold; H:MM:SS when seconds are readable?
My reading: **12:02**
